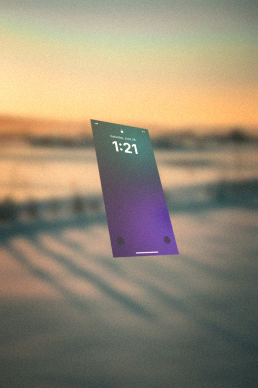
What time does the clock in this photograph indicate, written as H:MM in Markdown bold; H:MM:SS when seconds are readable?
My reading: **1:21**
